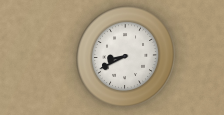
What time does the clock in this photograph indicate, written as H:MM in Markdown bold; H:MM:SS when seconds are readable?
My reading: **8:41**
